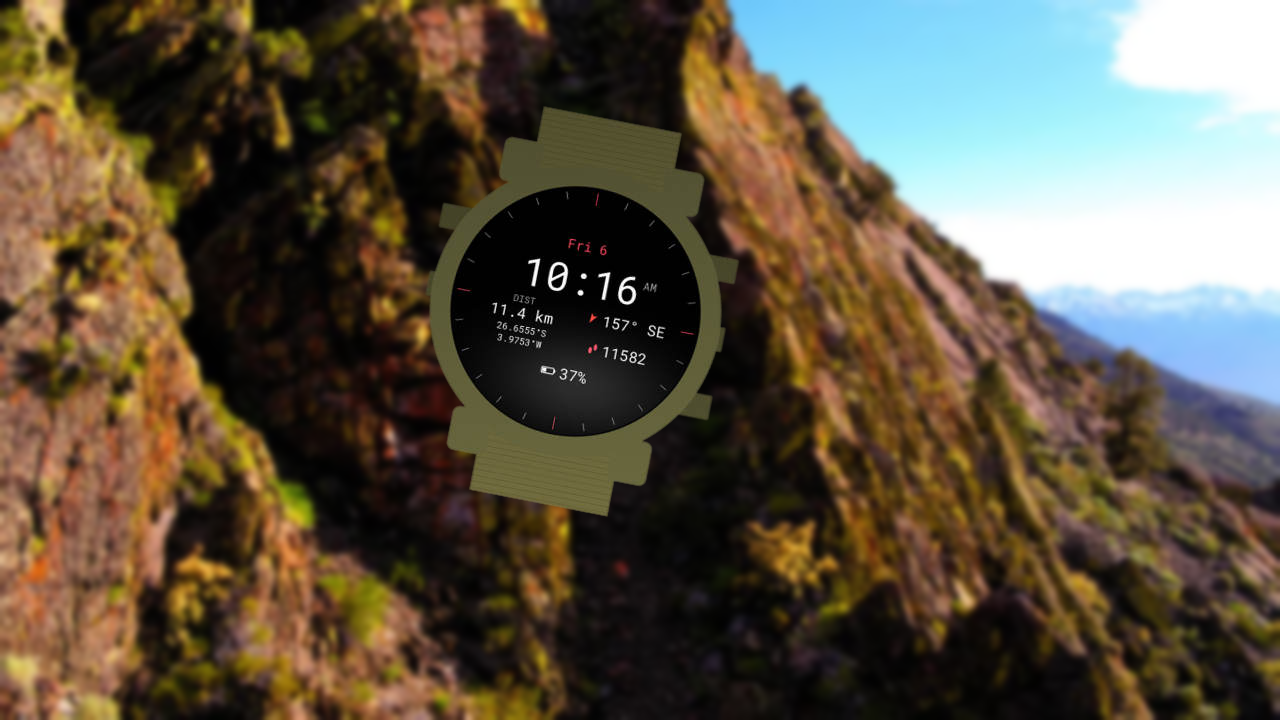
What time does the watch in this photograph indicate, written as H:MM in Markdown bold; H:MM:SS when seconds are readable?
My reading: **10:16**
